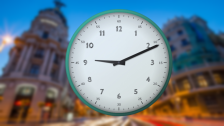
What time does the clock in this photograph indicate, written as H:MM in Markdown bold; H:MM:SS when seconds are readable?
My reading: **9:11**
